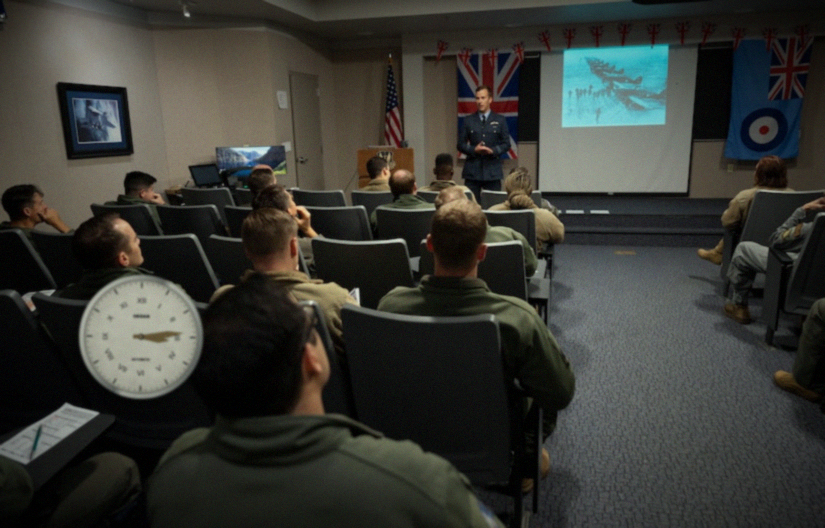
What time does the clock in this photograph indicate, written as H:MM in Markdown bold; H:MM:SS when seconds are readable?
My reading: **3:14**
